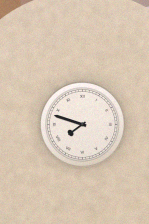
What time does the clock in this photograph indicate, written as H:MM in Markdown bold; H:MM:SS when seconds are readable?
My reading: **7:48**
